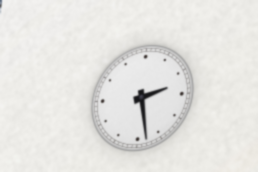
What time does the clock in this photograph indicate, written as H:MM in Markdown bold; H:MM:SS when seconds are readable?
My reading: **2:28**
